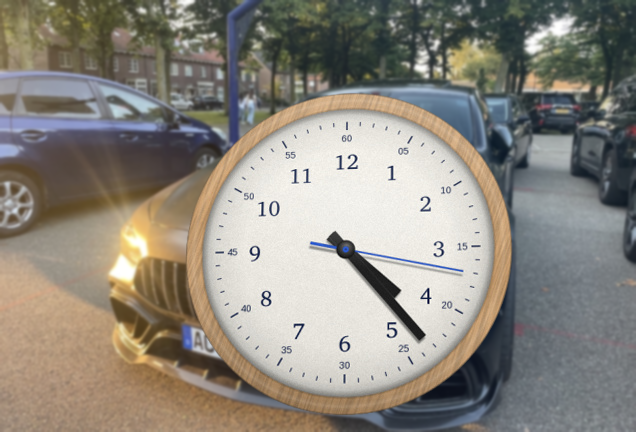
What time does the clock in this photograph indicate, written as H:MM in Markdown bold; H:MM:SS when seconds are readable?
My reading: **4:23:17**
